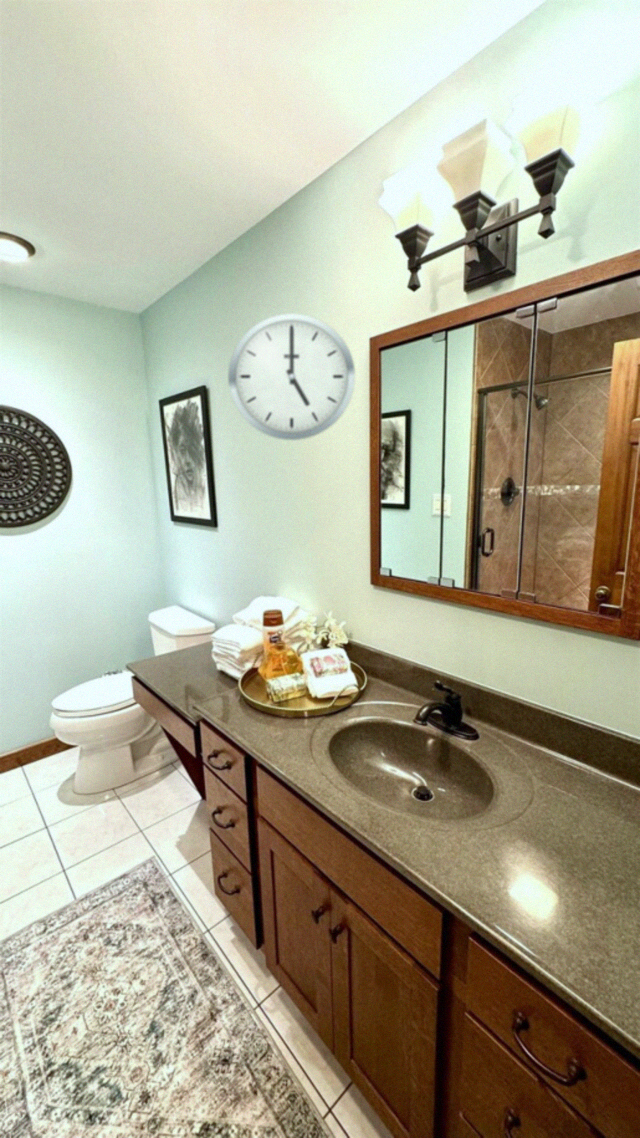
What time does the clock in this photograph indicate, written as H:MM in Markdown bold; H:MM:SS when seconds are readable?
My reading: **5:00**
